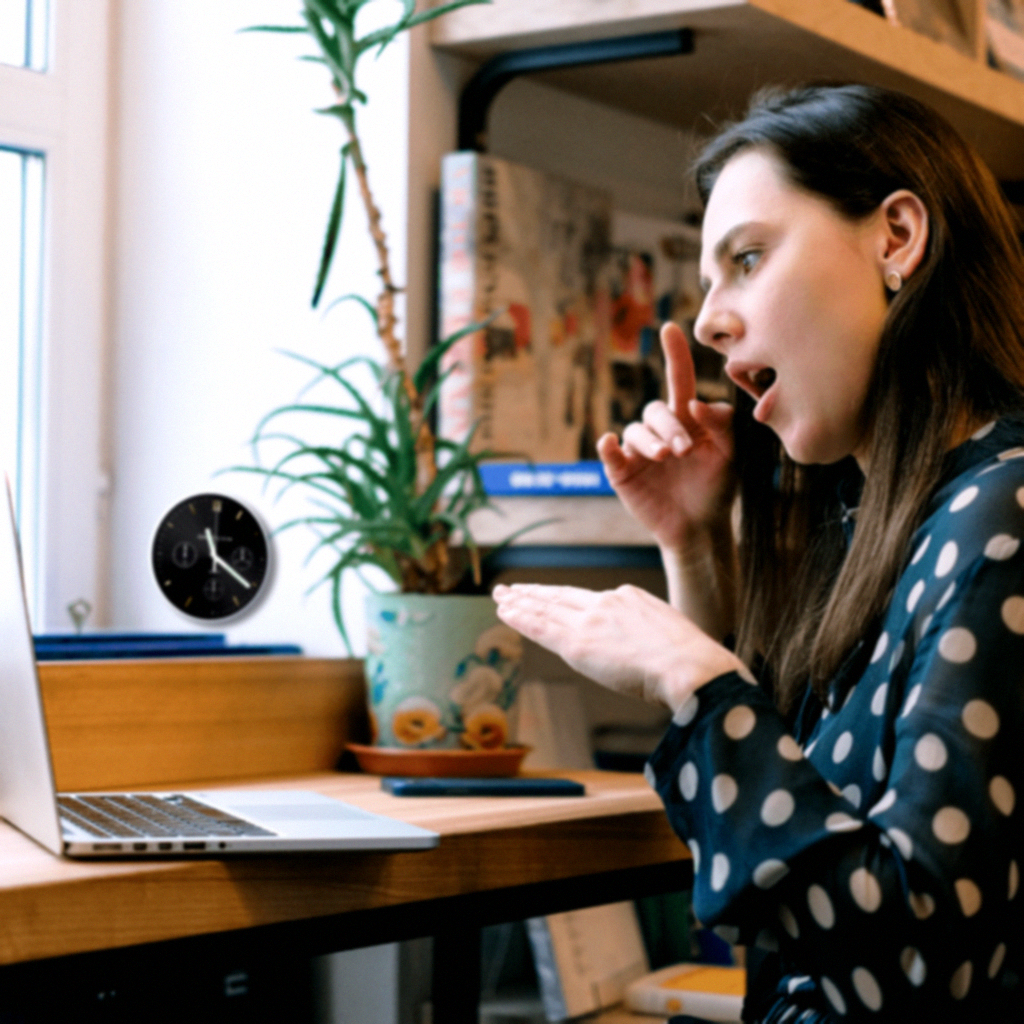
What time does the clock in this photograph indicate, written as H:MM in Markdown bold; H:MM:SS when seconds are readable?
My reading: **11:21**
